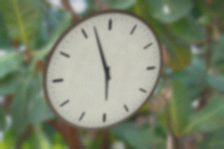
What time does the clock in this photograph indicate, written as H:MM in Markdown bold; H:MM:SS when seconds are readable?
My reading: **5:57**
